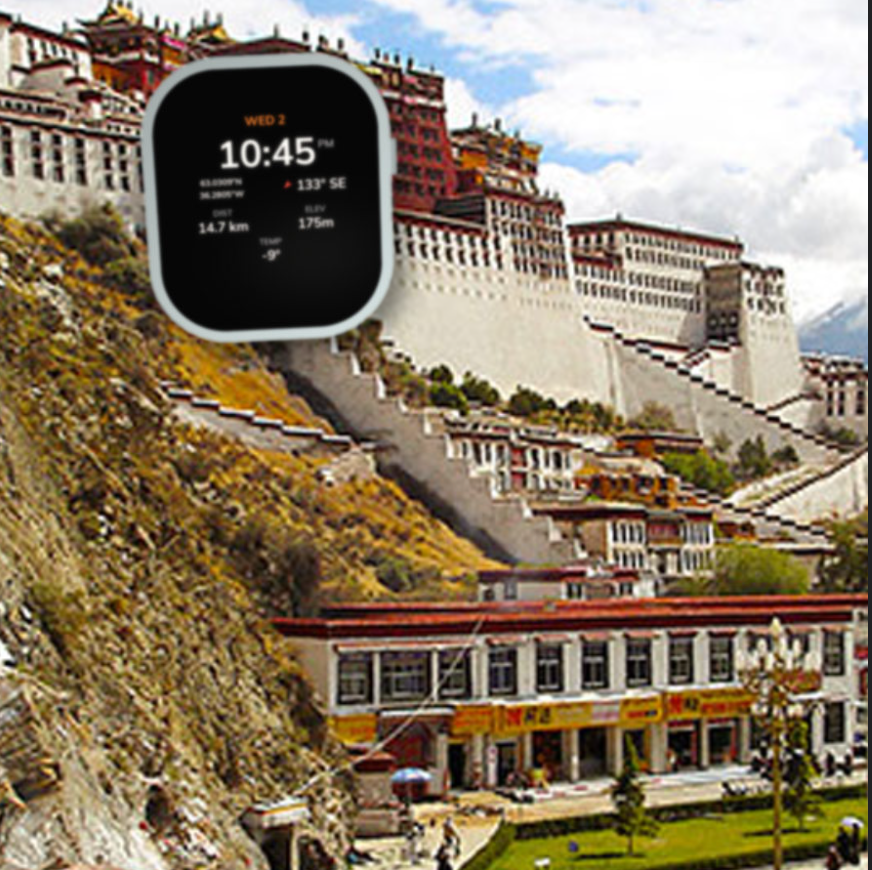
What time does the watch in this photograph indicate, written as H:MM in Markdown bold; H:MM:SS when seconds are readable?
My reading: **10:45**
